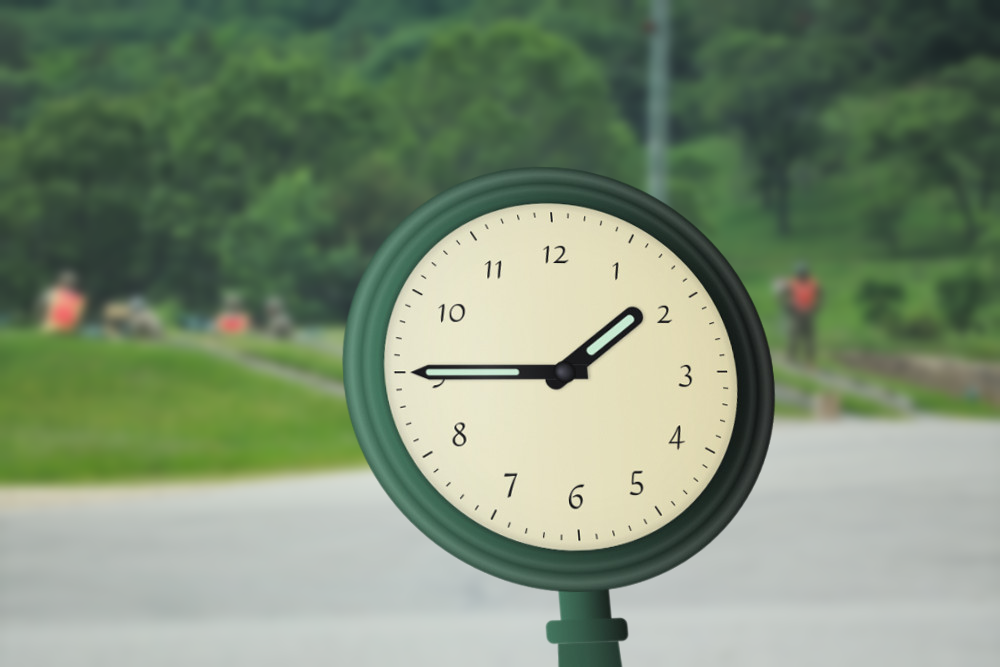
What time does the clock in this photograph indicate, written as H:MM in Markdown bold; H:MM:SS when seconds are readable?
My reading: **1:45**
